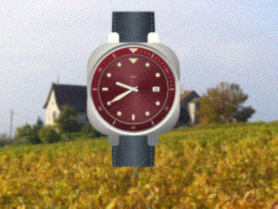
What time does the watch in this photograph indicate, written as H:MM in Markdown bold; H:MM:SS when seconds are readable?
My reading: **9:40**
